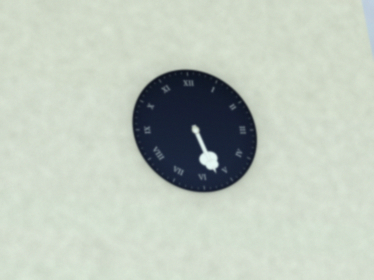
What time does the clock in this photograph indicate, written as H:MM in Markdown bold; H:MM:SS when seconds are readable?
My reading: **5:27**
